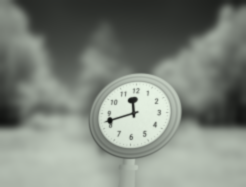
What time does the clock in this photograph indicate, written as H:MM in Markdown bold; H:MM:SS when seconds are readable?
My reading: **11:42**
